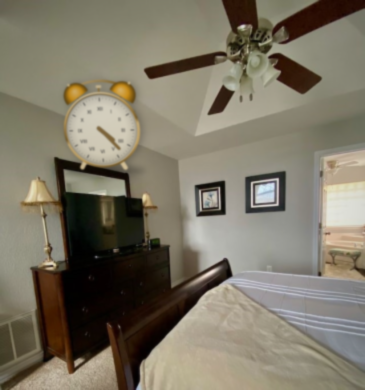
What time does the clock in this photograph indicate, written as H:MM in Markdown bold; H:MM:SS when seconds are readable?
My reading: **4:23**
